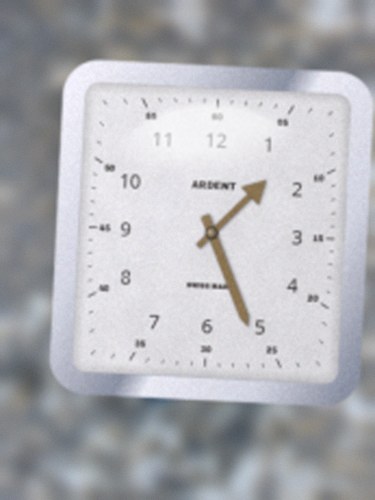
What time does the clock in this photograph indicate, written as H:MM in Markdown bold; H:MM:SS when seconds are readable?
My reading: **1:26**
